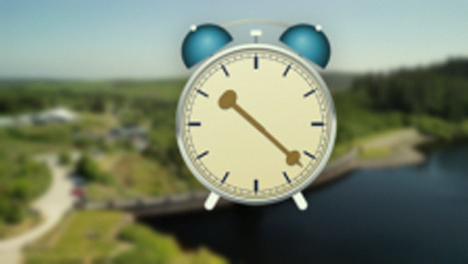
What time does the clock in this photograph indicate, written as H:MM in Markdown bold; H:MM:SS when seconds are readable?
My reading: **10:22**
